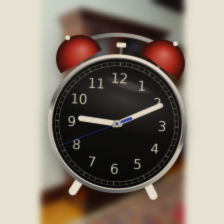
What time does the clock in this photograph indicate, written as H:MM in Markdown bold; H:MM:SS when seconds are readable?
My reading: **9:10:41**
